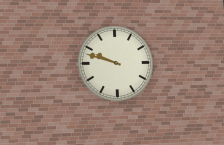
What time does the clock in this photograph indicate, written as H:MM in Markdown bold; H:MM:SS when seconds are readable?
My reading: **9:48**
